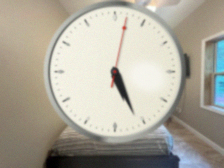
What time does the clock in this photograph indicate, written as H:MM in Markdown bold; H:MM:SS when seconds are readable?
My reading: **5:26:02**
